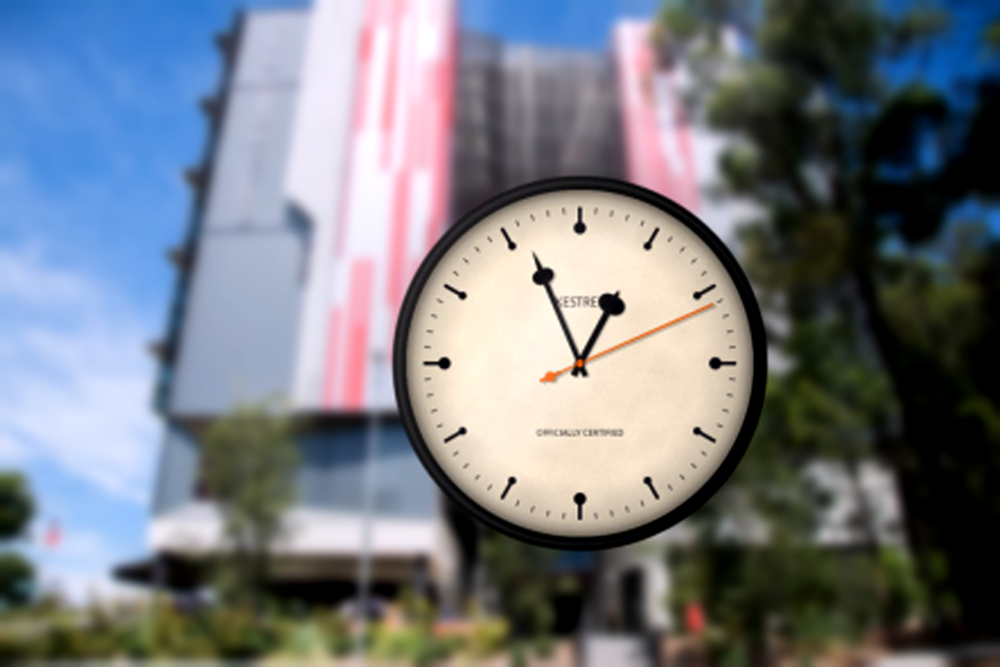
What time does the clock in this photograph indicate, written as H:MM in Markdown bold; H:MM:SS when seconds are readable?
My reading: **12:56:11**
